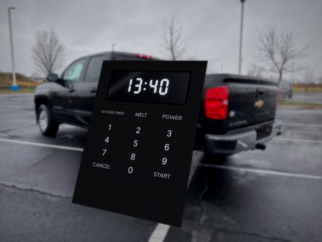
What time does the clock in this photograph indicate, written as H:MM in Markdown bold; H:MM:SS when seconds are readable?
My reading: **13:40**
